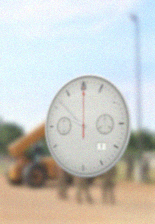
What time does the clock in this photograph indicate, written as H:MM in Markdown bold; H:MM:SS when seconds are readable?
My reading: **9:52**
